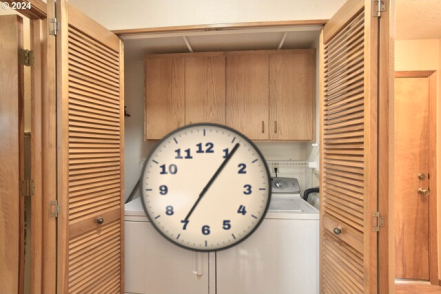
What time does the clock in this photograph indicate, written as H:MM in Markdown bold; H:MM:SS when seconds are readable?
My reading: **7:06**
